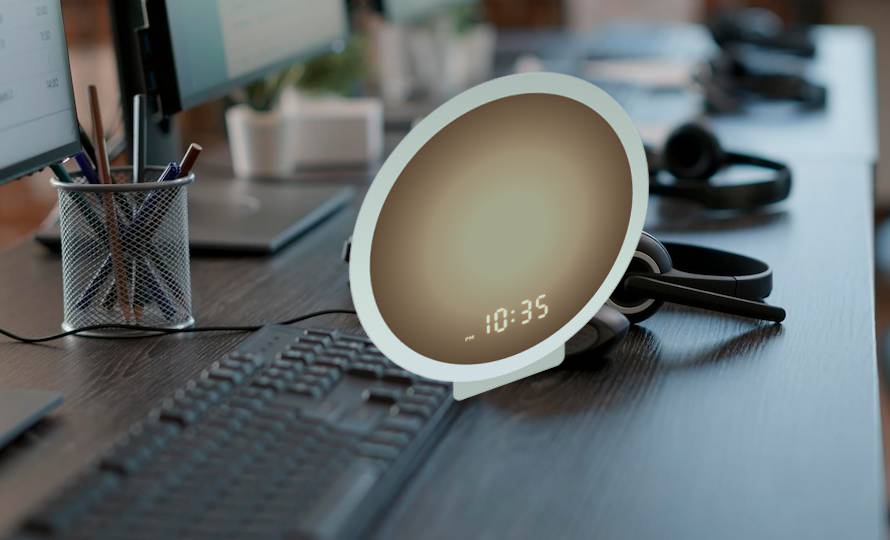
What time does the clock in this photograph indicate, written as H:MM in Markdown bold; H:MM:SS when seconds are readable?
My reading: **10:35**
